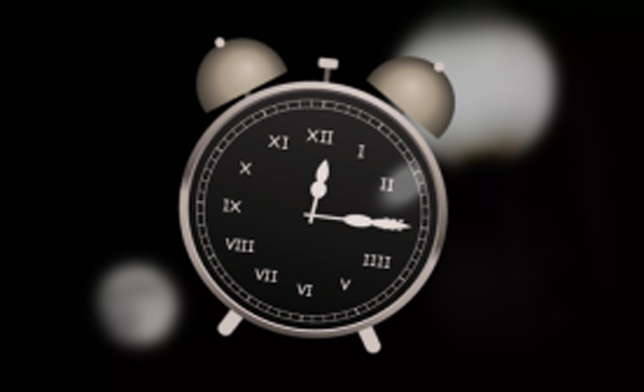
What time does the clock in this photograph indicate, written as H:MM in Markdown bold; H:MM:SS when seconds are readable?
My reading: **12:15**
